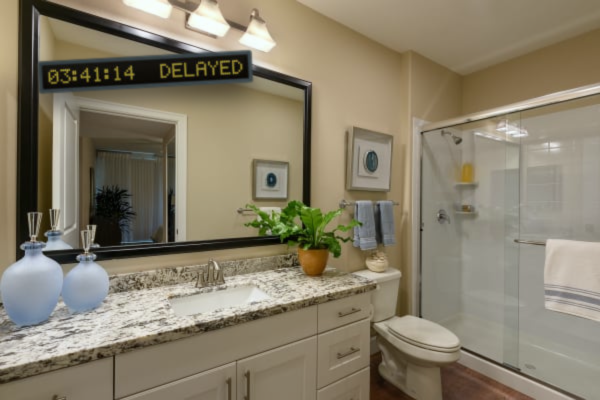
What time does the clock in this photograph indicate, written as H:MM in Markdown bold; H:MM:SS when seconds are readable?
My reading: **3:41:14**
